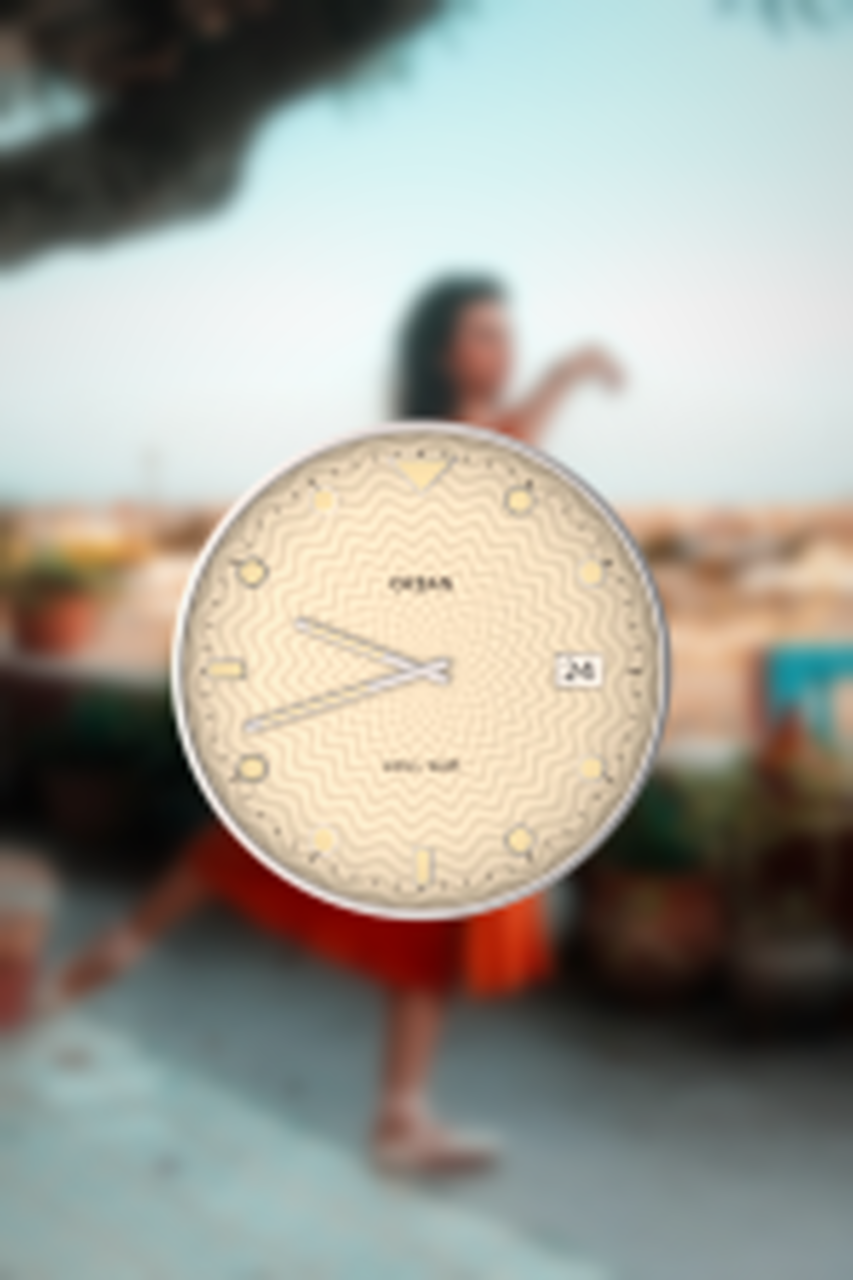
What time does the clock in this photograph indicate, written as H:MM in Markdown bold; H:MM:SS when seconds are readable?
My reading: **9:42**
